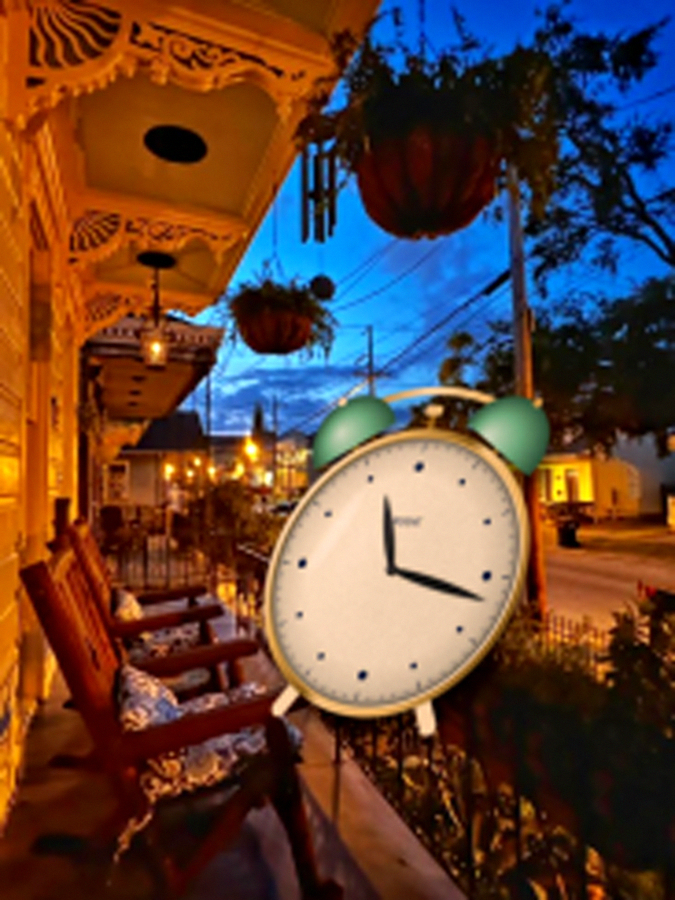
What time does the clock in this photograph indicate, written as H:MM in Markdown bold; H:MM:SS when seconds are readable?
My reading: **11:17**
